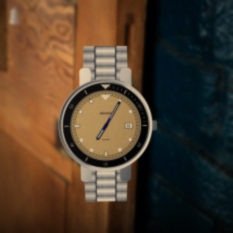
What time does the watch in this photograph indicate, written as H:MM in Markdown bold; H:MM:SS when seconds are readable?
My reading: **7:05**
